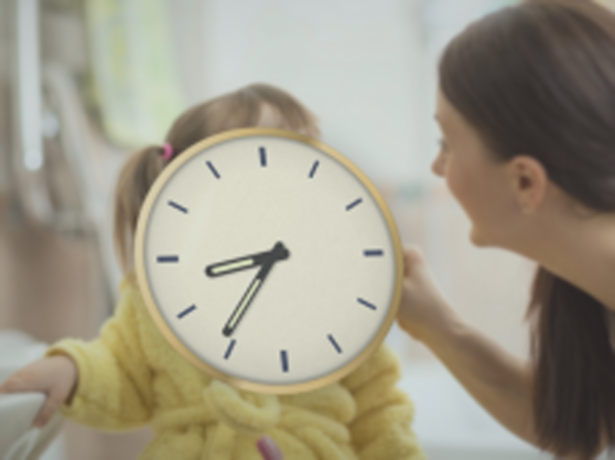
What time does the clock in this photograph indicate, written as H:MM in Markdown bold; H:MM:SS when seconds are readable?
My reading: **8:36**
